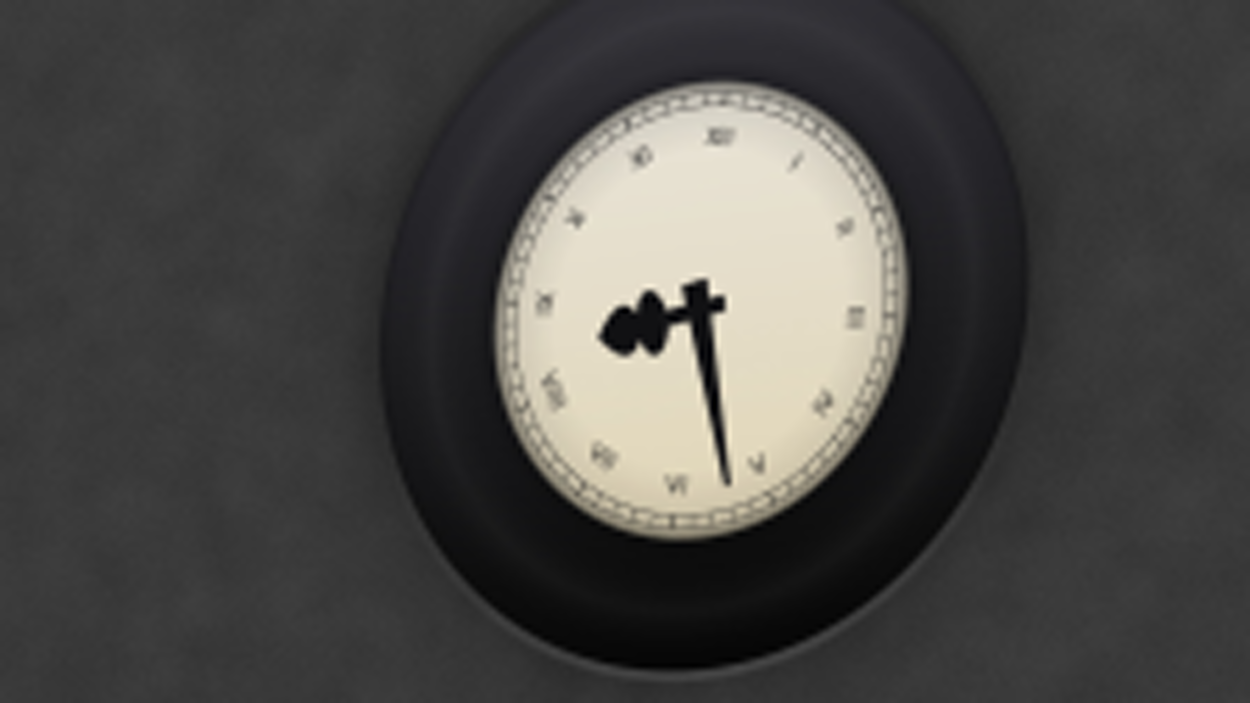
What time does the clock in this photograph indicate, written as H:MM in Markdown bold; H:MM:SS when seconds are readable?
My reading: **8:27**
